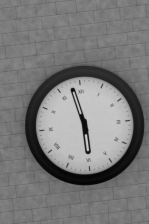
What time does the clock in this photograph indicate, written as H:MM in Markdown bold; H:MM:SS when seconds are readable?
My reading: **5:58**
